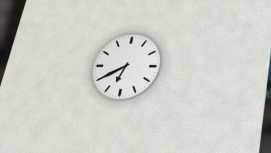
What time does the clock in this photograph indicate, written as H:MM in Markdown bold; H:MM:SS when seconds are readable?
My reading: **6:40**
